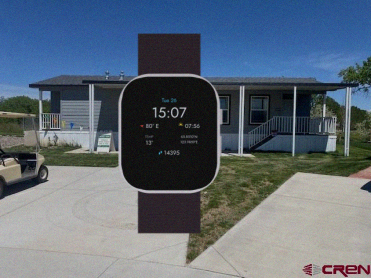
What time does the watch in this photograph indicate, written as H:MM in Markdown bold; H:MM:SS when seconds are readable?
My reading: **15:07**
